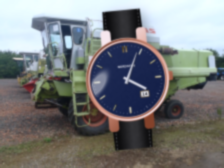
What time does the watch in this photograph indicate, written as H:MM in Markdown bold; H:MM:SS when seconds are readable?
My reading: **4:04**
